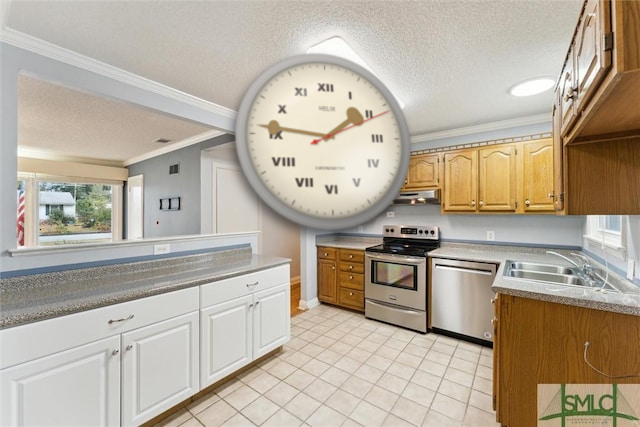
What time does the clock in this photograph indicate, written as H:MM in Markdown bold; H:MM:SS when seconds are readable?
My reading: **1:46:11**
